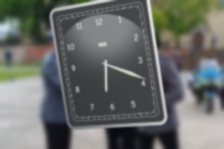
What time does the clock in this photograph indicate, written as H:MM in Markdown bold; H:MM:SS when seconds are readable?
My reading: **6:19**
